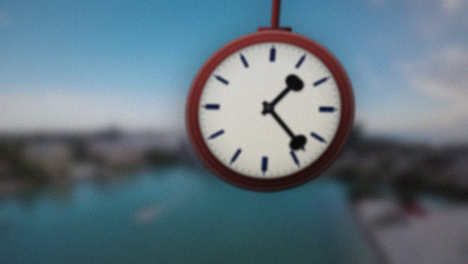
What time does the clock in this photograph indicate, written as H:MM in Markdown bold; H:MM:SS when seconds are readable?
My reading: **1:23**
